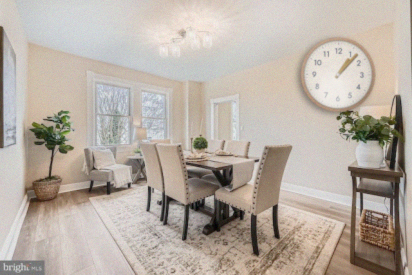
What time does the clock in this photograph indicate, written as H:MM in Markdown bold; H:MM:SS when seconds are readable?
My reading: **1:07**
